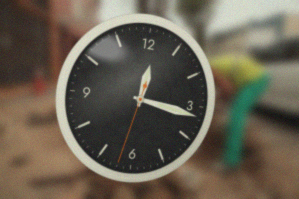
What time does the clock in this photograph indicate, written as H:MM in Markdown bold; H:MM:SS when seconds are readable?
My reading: **12:16:32**
